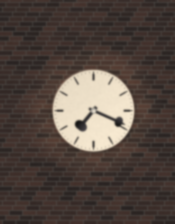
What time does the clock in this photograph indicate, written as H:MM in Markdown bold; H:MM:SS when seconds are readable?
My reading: **7:19**
